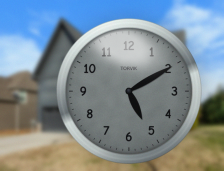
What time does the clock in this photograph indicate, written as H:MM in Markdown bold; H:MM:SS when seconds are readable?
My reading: **5:10**
